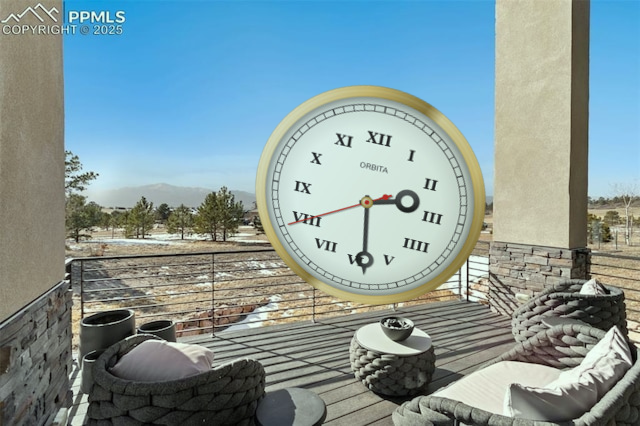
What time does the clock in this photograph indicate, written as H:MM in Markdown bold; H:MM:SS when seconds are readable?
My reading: **2:28:40**
